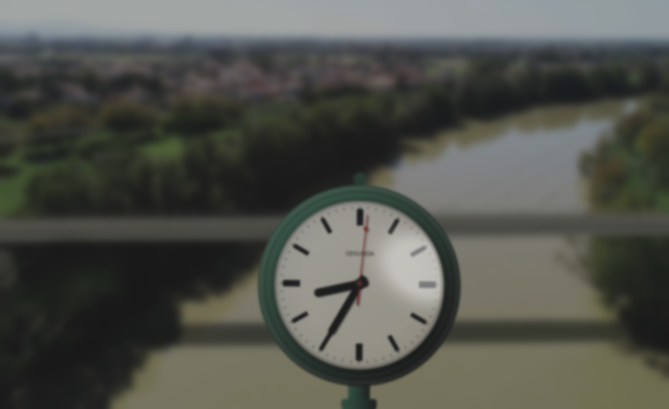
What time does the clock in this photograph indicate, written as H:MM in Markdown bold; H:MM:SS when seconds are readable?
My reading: **8:35:01**
